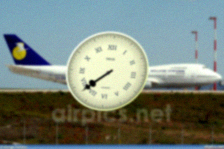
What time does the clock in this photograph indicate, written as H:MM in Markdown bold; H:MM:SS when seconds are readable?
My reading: **7:38**
